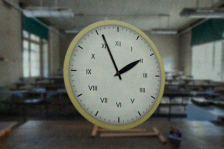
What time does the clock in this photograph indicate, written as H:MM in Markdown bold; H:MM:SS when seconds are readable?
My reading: **1:56**
